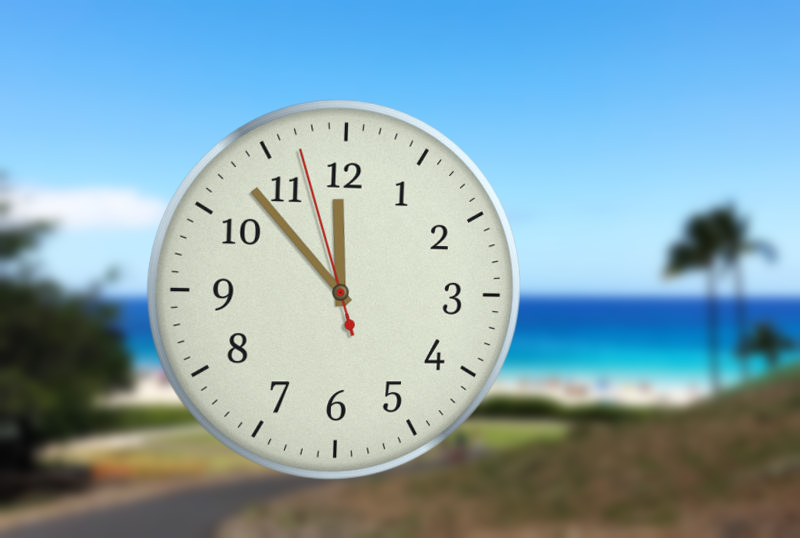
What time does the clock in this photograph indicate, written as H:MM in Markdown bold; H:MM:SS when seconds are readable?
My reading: **11:52:57**
